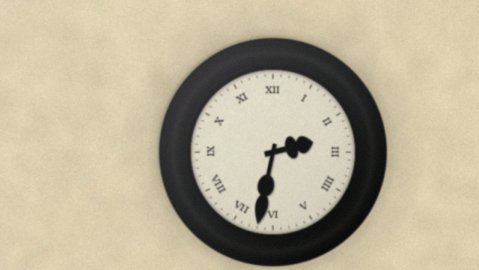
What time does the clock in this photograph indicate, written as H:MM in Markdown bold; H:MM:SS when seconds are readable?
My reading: **2:32**
